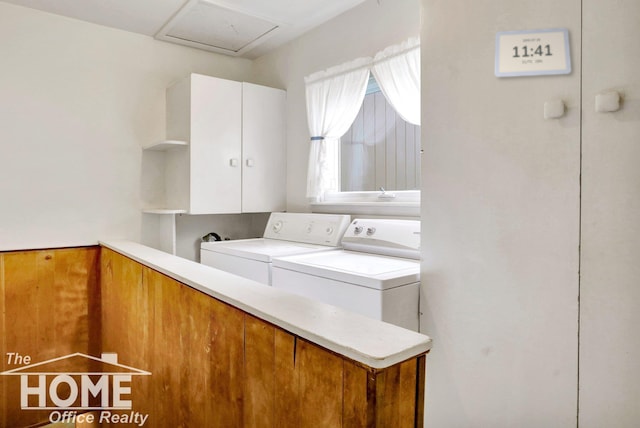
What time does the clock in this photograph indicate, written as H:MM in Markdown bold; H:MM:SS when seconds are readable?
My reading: **11:41**
